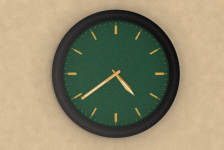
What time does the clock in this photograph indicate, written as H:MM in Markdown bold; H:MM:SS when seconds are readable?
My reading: **4:39**
